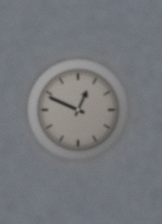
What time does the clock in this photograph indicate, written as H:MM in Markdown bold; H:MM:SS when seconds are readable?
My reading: **12:49**
